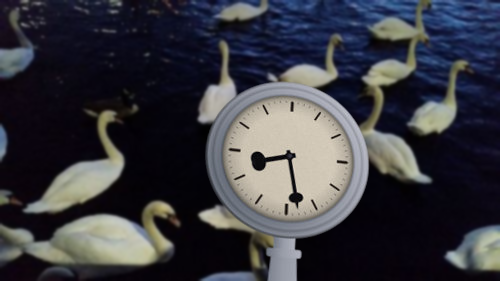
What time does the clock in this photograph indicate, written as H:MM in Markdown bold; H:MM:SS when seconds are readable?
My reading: **8:28**
